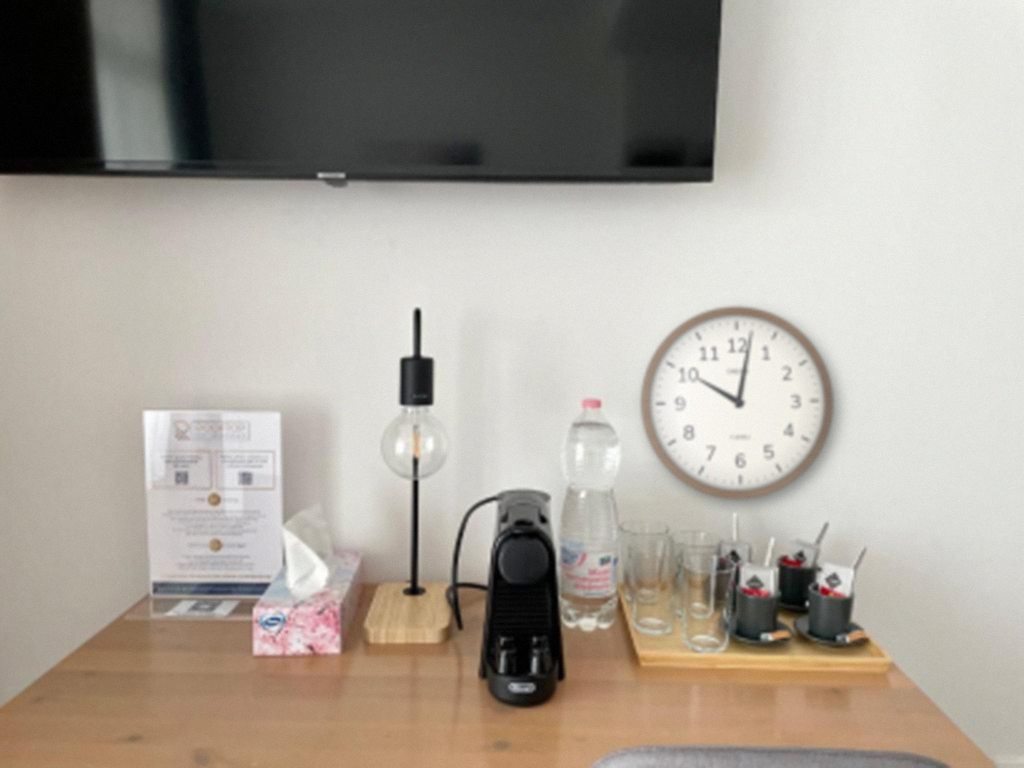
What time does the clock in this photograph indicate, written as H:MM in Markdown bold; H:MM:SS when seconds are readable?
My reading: **10:02**
